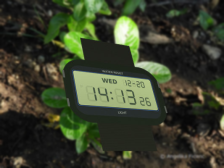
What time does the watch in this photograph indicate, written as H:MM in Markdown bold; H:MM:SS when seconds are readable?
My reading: **14:13:26**
